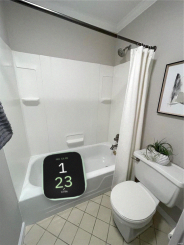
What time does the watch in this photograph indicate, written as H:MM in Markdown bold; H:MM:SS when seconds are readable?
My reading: **1:23**
